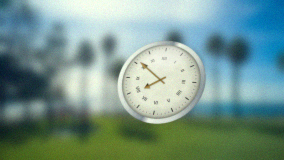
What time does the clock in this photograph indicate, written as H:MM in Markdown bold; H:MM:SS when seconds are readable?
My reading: **7:51**
